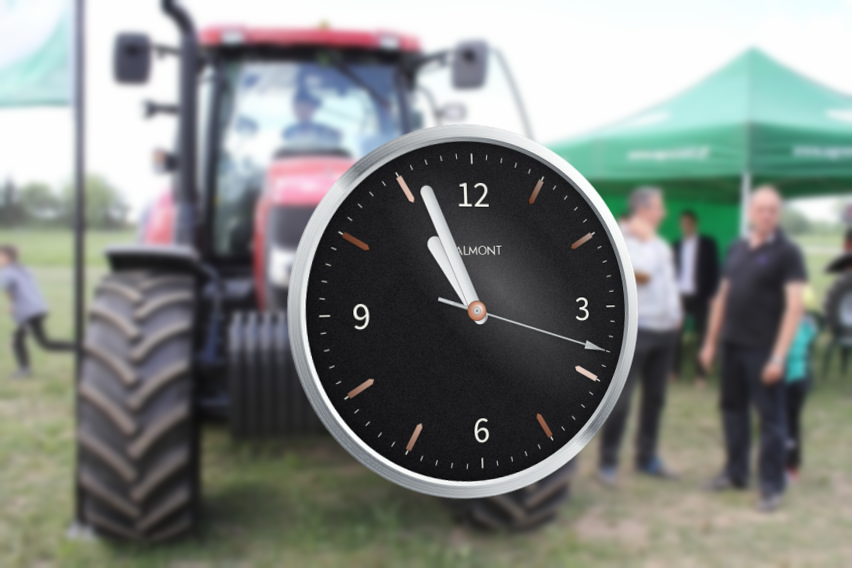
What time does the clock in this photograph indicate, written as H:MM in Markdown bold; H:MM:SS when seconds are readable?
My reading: **10:56:18**
